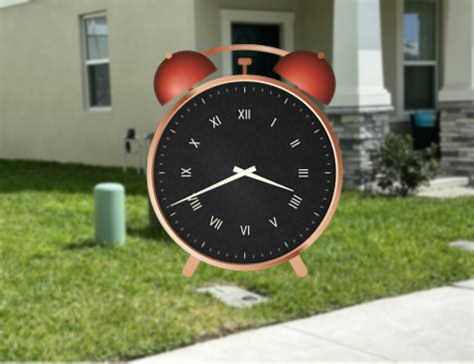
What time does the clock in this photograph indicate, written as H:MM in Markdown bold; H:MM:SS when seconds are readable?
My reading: **3:41**
